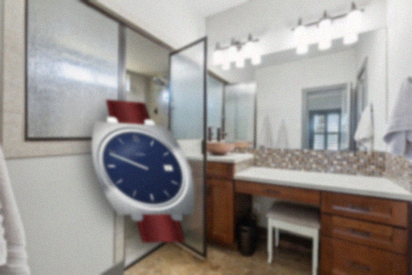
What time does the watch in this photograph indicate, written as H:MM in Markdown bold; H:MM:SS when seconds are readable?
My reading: **9:49**
